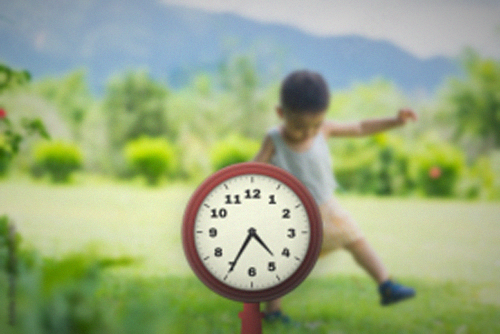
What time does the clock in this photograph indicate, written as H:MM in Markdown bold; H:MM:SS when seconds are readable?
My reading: **4:35**
